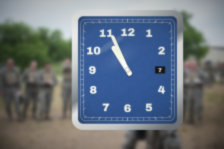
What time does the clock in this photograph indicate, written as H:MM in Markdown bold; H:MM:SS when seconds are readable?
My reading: **10:56**
